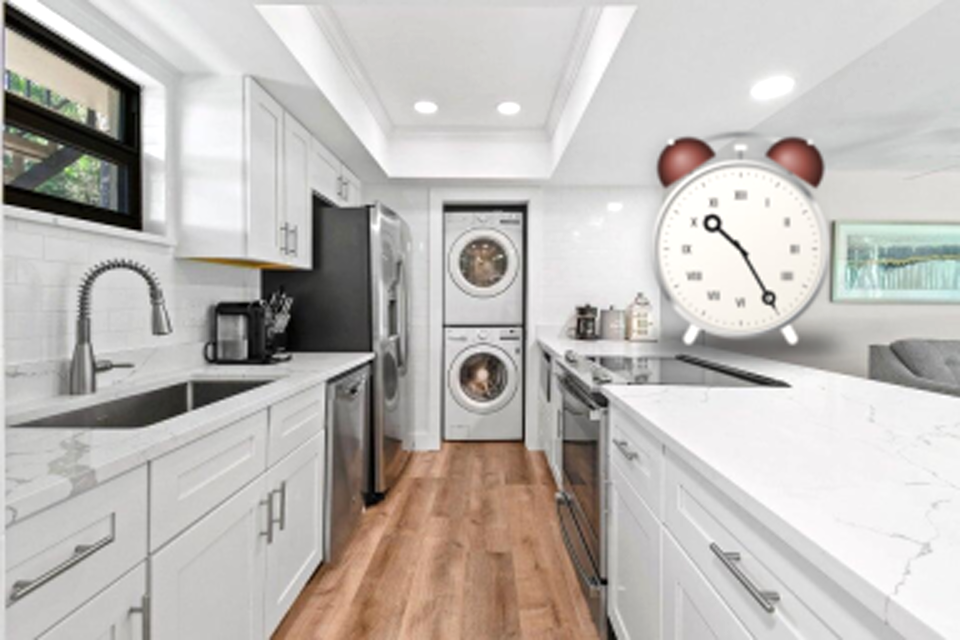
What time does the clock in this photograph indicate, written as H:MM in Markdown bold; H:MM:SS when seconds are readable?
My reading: **10:25**
